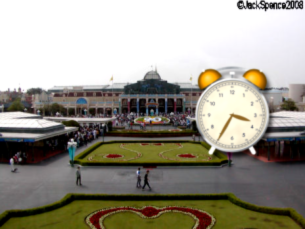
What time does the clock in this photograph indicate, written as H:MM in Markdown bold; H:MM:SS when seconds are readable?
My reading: **3:35**
